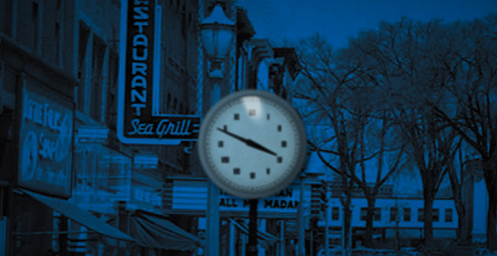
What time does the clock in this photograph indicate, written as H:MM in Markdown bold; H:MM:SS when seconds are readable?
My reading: **3:49**
